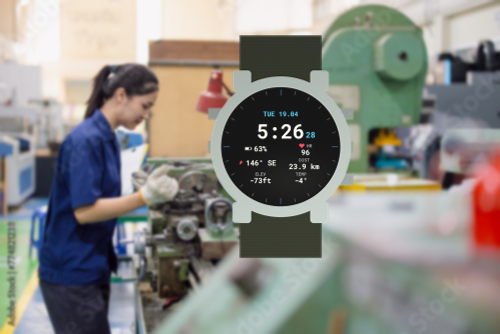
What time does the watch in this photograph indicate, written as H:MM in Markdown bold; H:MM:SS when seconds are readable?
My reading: **5:26:28**
